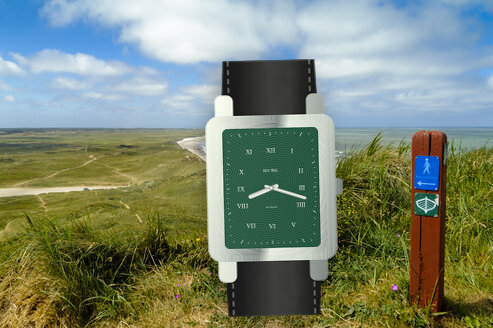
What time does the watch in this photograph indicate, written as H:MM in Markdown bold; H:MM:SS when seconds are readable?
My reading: **8:18**
